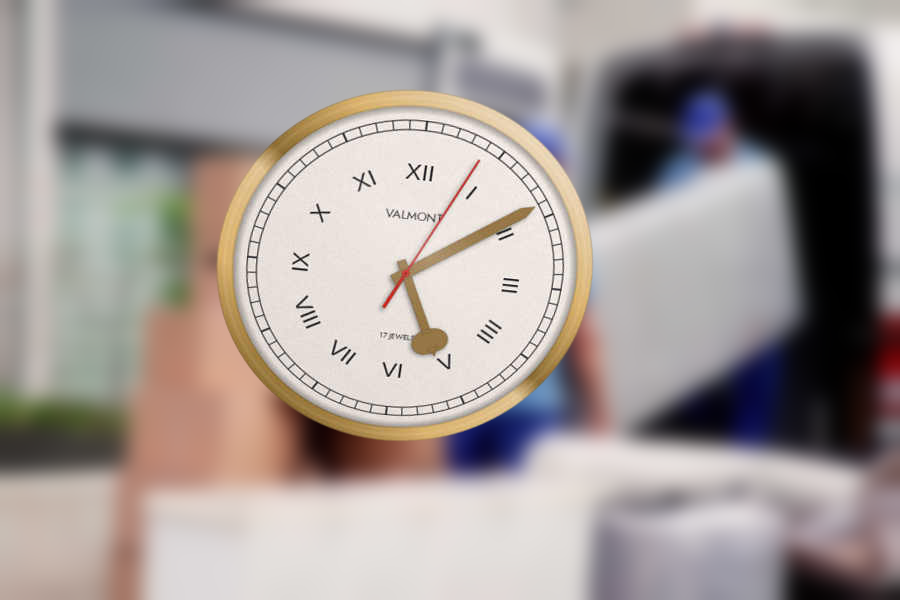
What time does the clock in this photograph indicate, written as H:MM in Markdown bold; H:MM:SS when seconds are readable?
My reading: **5:09:04**
